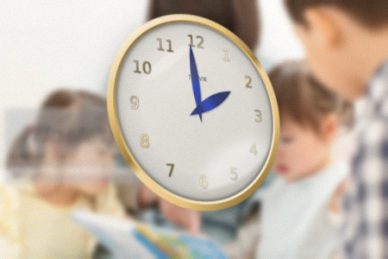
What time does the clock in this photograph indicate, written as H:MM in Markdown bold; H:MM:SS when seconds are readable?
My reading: **1:59**
